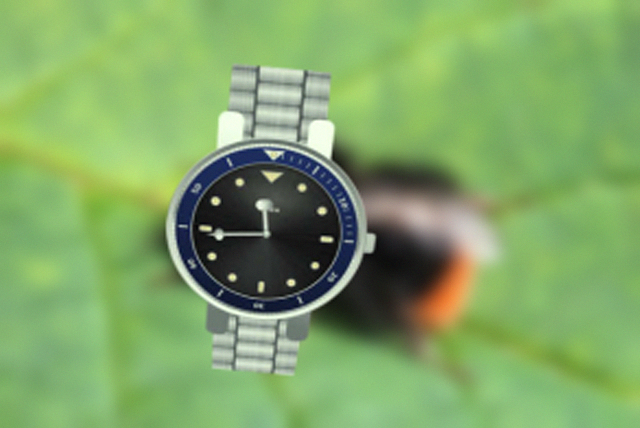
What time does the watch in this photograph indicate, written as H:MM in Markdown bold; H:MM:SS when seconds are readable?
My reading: **11:44**
